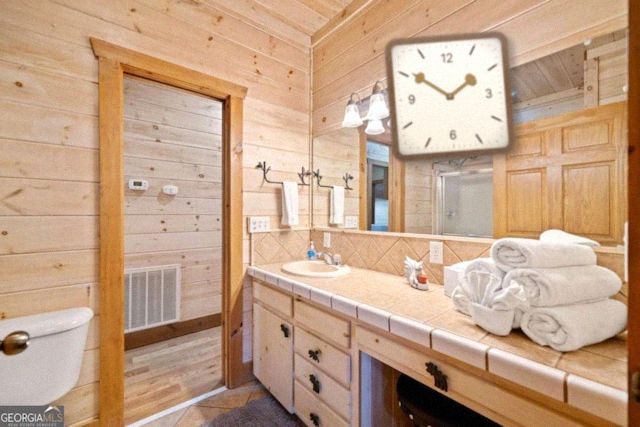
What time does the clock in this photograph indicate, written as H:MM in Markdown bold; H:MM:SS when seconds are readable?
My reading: **1:51**
